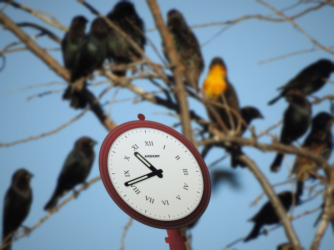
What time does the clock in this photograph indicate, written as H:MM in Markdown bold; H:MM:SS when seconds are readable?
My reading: **10:42**
